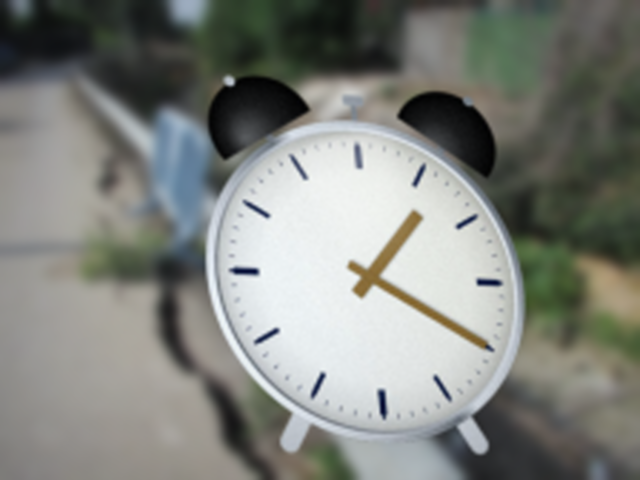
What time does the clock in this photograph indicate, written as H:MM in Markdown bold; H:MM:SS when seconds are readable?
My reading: **1:20**
